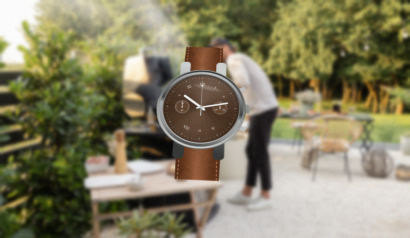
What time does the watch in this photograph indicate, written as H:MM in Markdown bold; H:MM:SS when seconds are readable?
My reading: **10:13**
